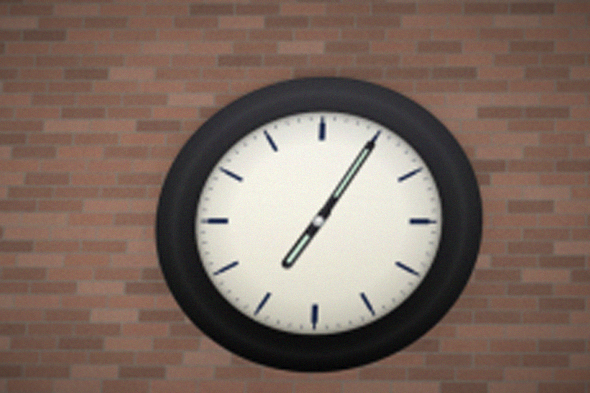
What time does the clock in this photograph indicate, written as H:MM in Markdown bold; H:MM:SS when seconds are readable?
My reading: **7:05**
